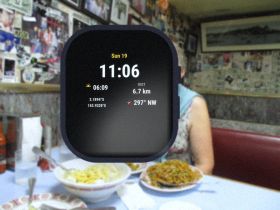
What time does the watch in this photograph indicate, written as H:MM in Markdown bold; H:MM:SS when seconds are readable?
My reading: **11:06**
